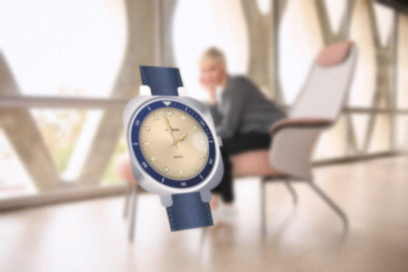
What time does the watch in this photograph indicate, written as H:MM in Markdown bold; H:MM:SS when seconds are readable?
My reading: **1:58**
